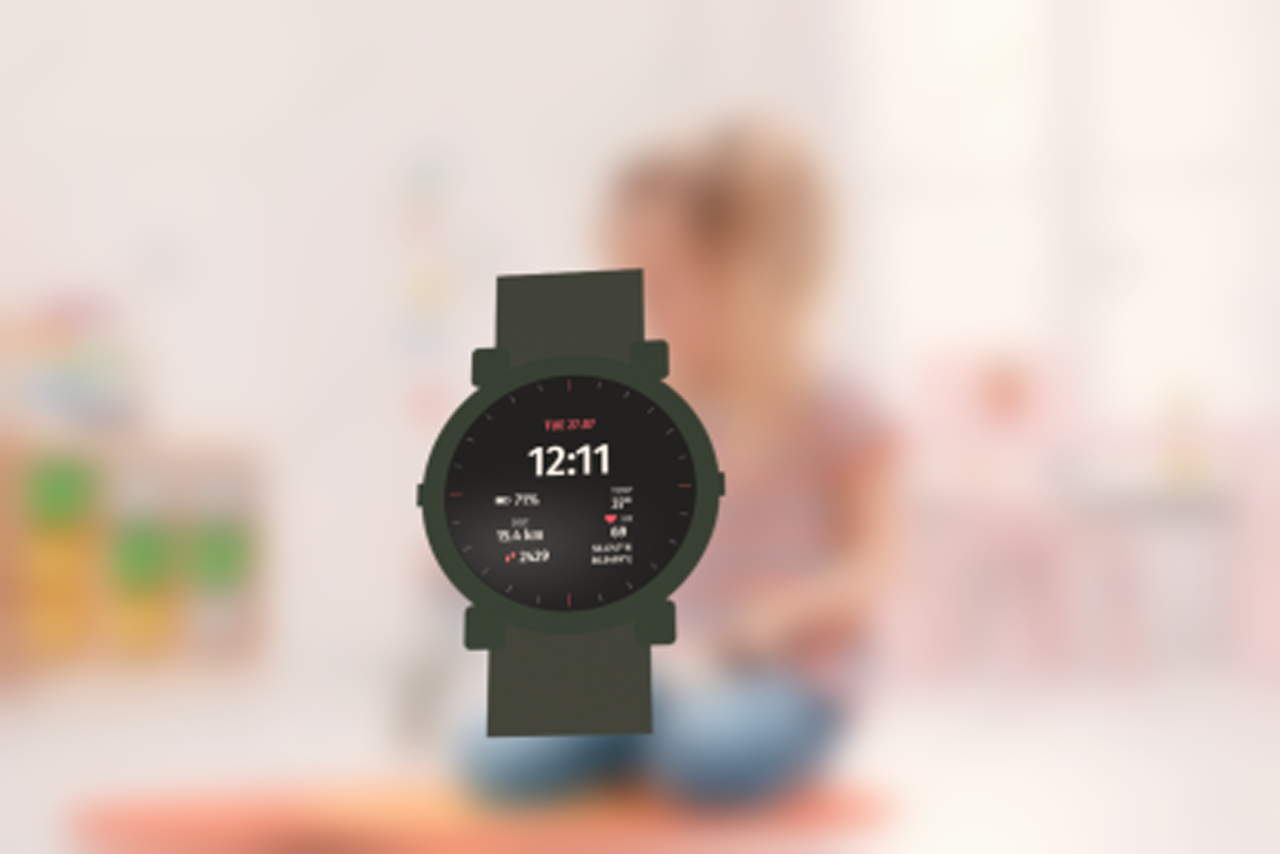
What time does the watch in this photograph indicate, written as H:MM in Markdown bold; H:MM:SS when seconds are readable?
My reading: **12:11**
